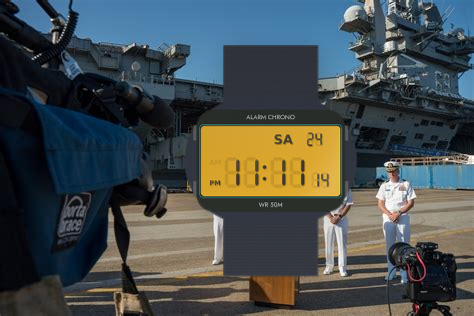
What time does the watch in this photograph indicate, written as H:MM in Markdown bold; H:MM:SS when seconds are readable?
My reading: **11:11:14**
